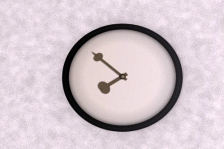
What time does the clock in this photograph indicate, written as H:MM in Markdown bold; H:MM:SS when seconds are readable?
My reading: **7:52**
